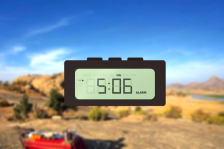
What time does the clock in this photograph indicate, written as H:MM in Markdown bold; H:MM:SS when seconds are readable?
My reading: **5:06**
